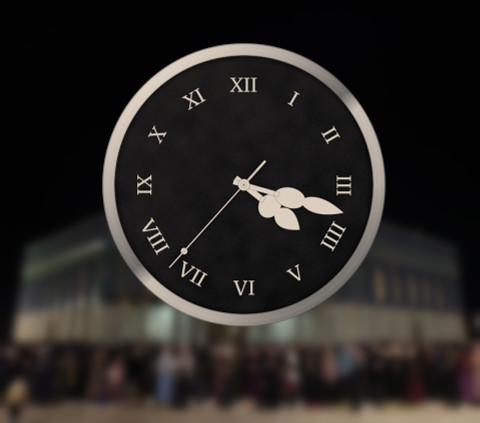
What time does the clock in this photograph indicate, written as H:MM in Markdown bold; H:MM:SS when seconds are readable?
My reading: **4:17:37**
